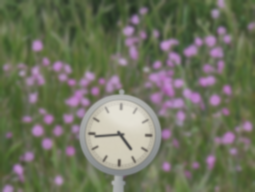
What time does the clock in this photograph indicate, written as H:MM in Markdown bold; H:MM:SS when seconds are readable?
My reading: **4:44**
